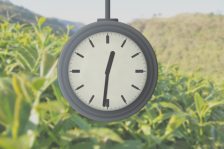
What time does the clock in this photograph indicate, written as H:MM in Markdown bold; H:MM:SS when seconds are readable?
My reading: **12:31**
